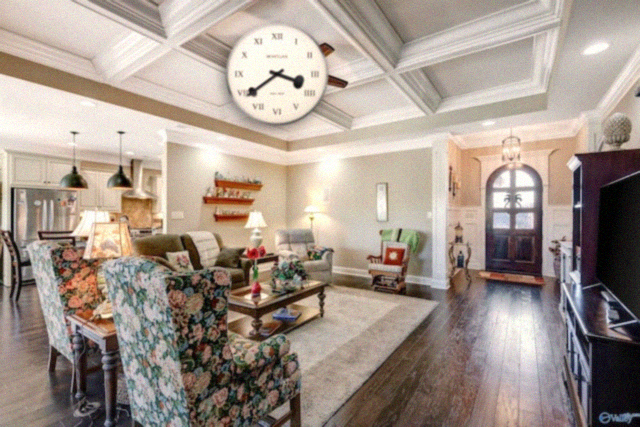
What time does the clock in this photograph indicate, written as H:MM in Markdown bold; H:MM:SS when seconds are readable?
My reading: **3:39**
